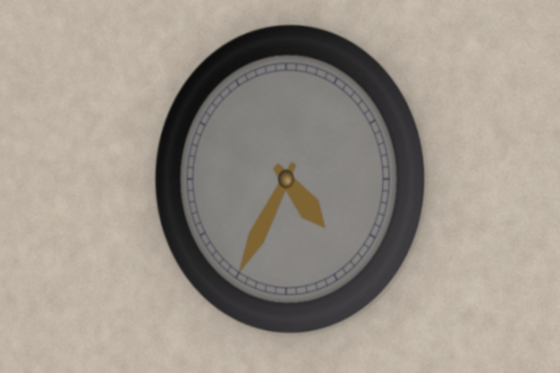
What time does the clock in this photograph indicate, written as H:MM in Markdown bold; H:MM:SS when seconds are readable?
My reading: **4:35**
